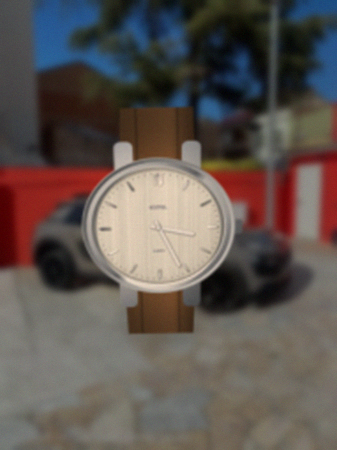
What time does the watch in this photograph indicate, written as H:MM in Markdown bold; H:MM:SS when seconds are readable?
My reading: **3:26**
